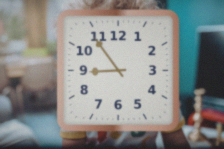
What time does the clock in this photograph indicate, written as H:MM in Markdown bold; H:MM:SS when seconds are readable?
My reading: **8:54**
